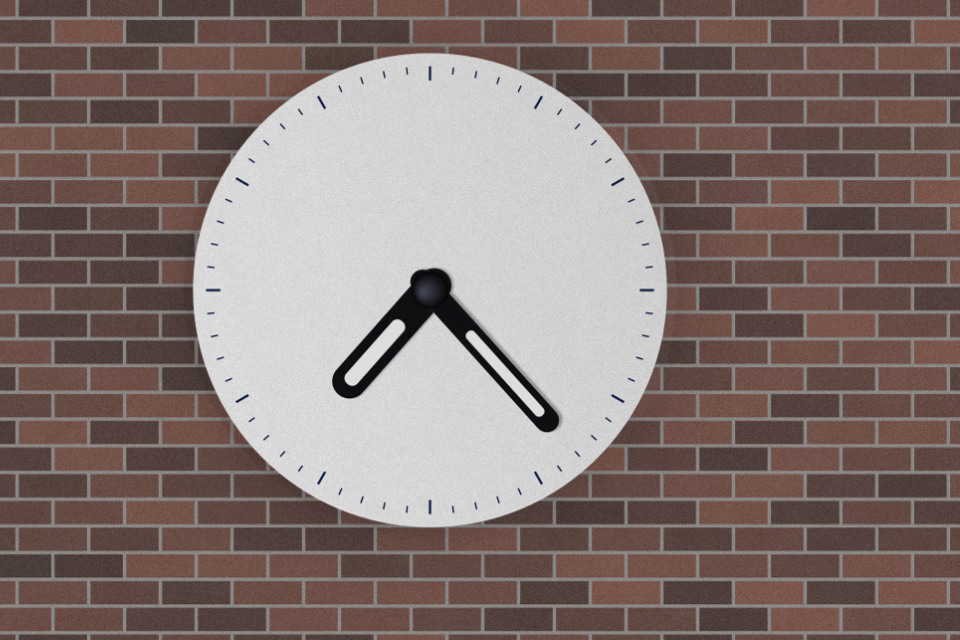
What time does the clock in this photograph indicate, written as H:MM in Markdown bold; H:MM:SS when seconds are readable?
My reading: **7:23**
